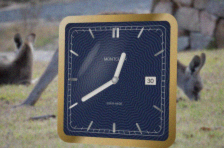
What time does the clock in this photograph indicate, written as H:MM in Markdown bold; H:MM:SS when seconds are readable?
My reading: **12:40**
